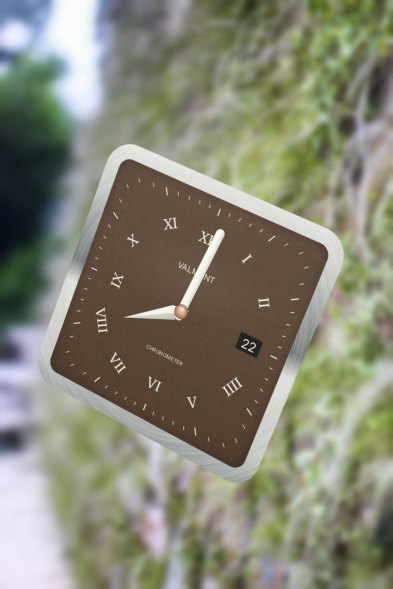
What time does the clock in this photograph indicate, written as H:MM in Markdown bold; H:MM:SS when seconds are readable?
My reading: **8:01**
